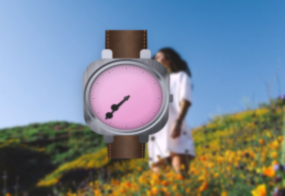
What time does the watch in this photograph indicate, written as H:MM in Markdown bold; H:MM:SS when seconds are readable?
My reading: **7:37**
